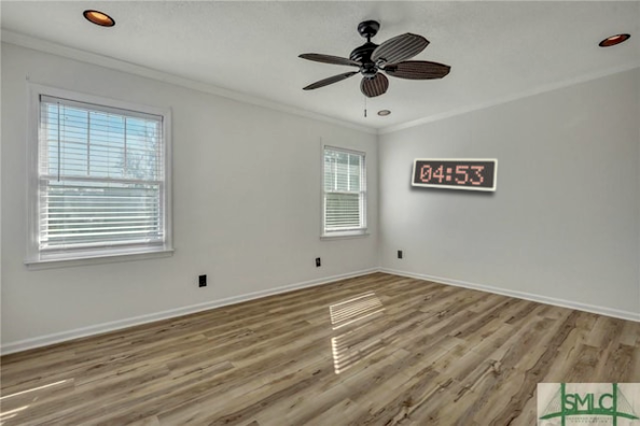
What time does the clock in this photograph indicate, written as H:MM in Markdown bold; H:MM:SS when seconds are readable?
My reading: **4:53**
